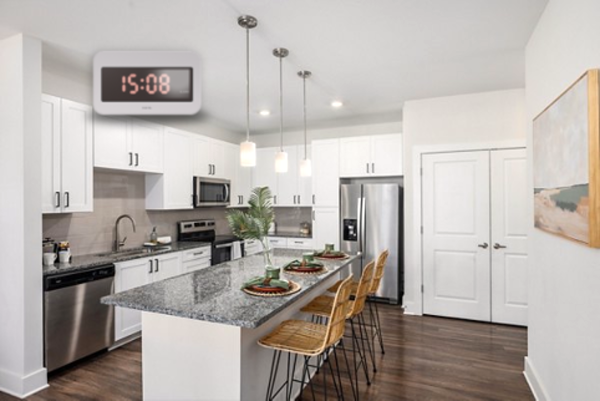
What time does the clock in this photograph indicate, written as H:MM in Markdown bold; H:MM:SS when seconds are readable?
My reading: **15:08**
